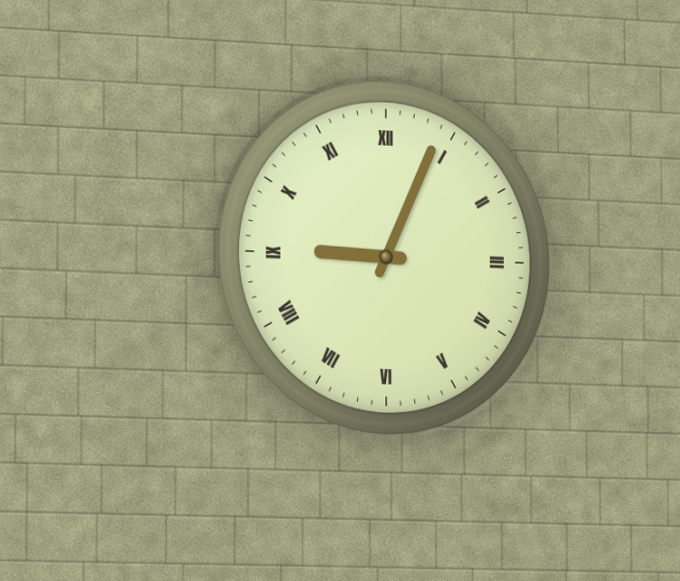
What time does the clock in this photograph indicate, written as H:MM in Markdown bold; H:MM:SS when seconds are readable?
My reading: **9:04**
